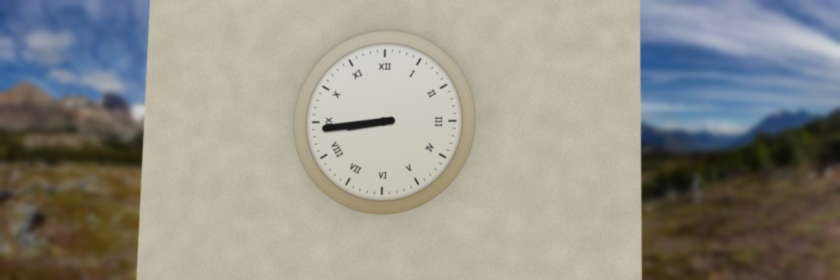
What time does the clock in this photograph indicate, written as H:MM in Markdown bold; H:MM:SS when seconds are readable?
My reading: **8:44**
